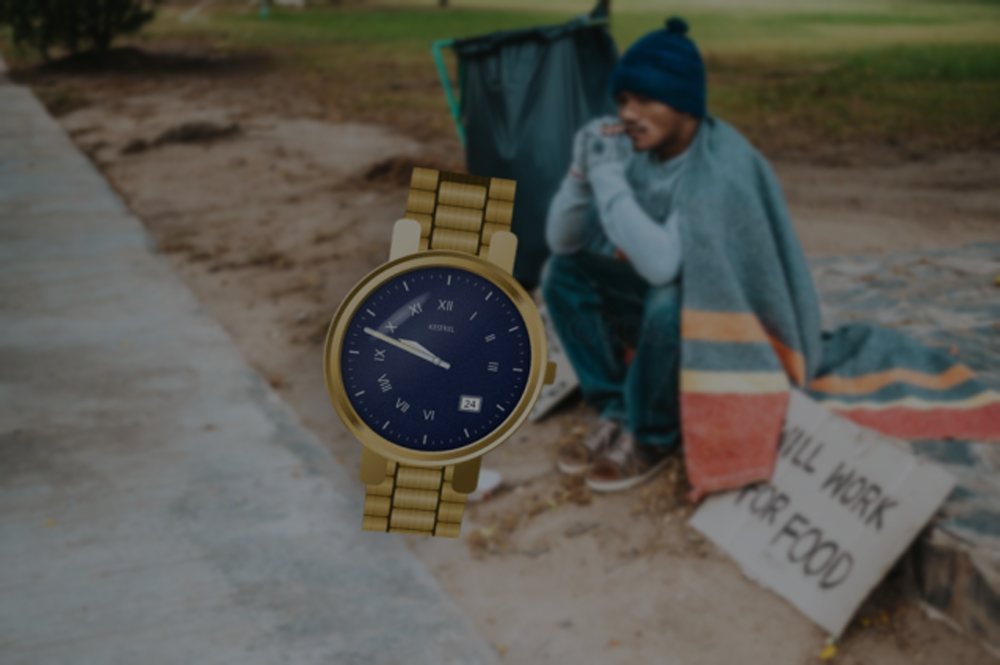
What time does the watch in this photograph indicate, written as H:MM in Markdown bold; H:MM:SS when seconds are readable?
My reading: **9:48**
